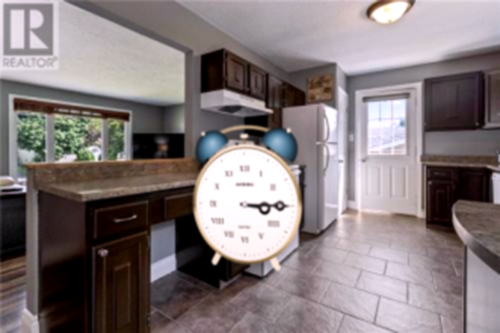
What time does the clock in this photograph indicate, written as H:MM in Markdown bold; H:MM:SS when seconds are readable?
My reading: **3:15**
